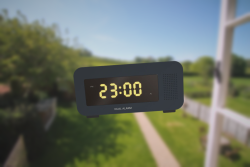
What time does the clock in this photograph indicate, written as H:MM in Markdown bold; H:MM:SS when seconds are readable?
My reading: **23:00**
